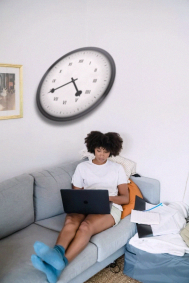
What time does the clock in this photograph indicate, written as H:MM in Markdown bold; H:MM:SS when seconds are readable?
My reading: **4:40**
